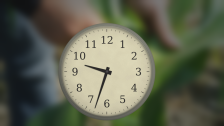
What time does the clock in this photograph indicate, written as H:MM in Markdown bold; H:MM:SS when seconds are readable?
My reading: **9:33**
